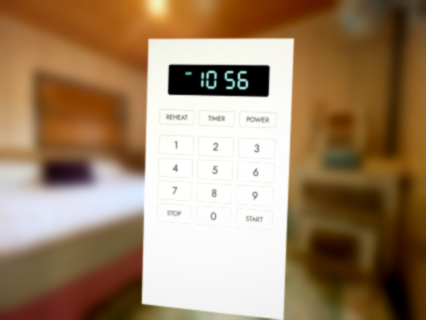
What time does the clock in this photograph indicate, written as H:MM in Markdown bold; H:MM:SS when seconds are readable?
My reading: **10:56**
